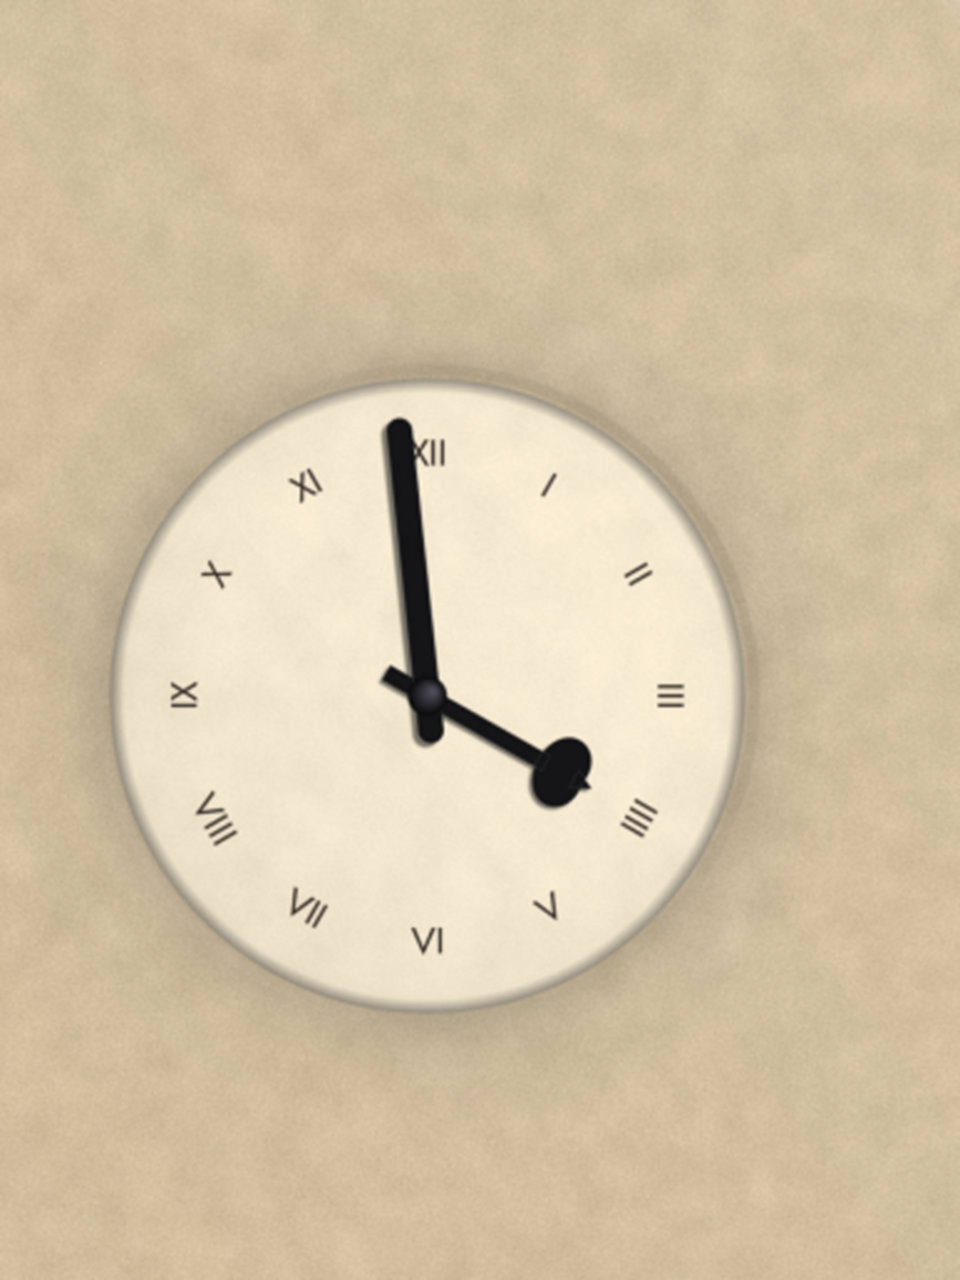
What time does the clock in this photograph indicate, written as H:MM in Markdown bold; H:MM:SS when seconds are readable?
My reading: **3:59**
